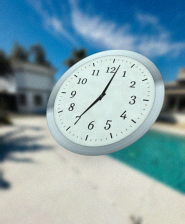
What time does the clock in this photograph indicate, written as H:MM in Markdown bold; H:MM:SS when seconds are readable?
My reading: **7:02**
